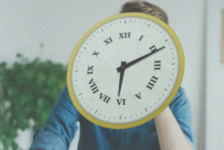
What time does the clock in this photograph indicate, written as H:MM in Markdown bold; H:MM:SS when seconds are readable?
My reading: **6:11**
